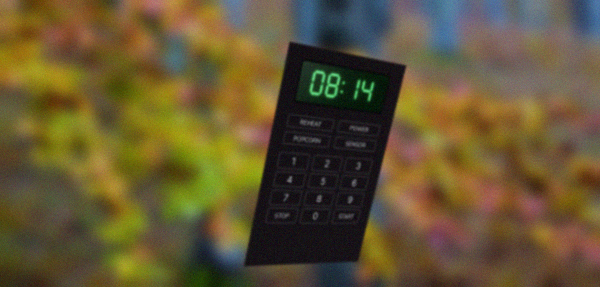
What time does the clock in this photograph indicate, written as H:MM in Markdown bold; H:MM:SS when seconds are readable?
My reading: **8:14**
